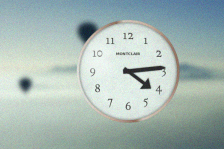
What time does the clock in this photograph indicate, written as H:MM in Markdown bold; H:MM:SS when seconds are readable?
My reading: **4:14**
